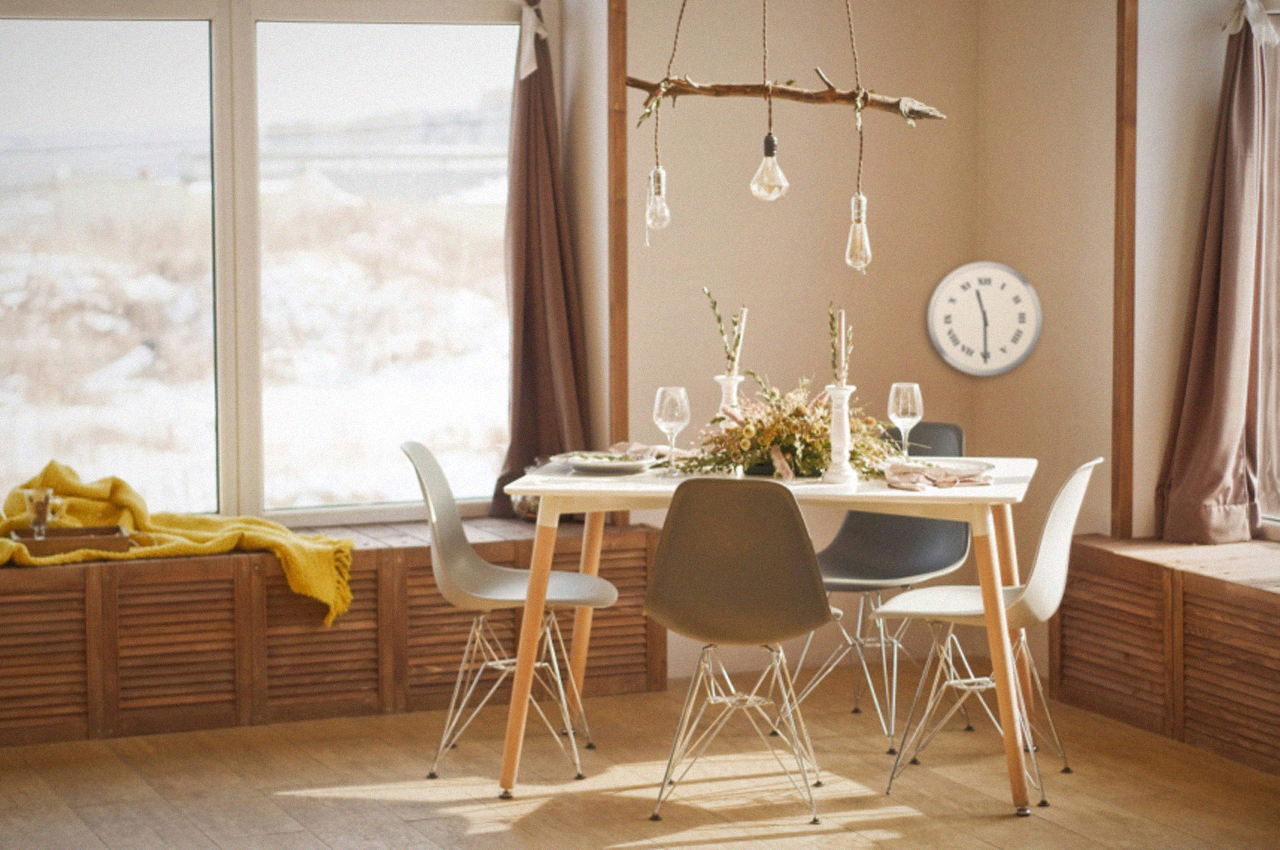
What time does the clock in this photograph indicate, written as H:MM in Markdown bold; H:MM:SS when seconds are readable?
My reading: **11:30**
